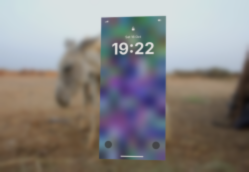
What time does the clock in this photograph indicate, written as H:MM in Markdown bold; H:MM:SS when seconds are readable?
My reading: **19:22**
